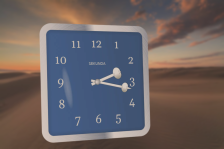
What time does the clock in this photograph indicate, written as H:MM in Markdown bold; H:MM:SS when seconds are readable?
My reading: **2:17**
